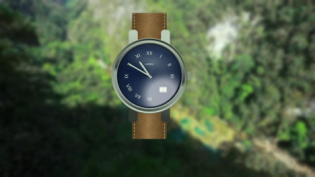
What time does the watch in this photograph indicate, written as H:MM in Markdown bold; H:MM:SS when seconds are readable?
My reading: **10:50**
